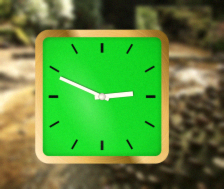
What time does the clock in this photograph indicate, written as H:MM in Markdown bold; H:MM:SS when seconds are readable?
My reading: **2:49**
